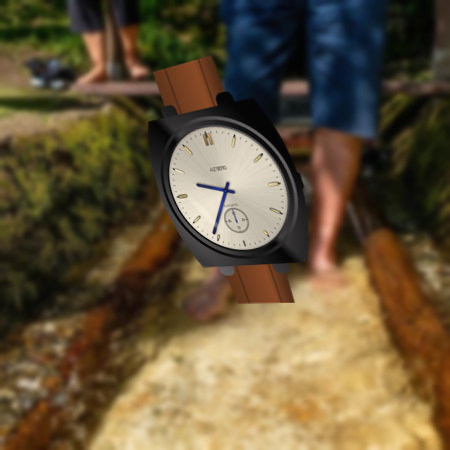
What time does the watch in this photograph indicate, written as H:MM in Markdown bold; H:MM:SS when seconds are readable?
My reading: **9:36**
